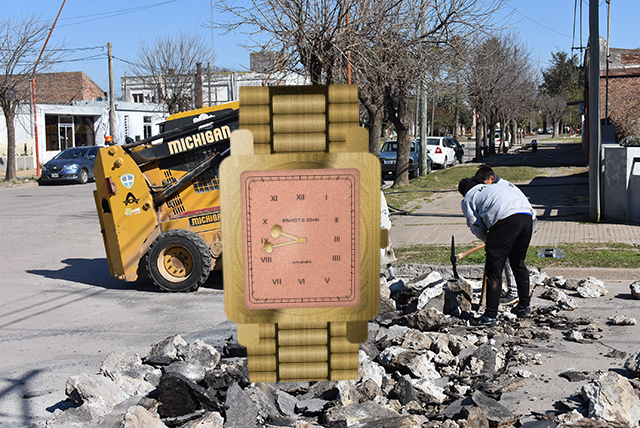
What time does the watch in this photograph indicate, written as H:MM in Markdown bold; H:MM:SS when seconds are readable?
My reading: **9:43**
